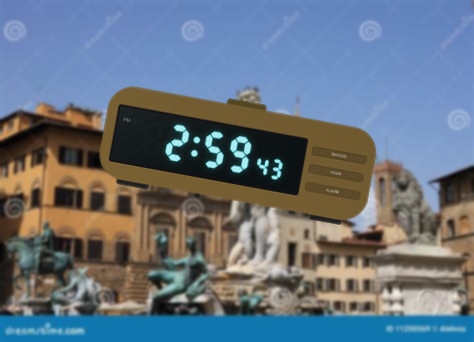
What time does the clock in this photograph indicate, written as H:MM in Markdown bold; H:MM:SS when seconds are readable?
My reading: **2:59:43**
